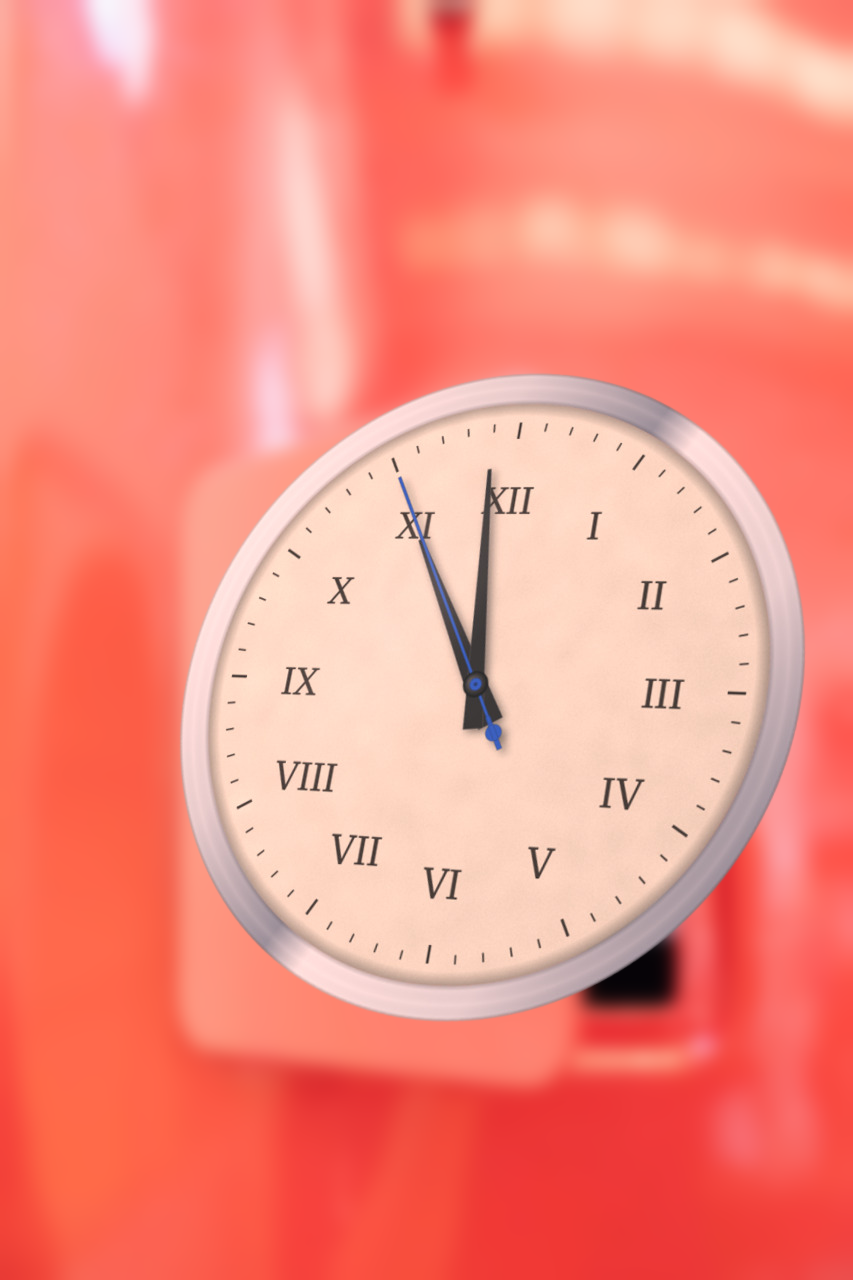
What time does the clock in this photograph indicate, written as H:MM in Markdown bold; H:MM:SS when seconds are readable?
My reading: **10:58:55**
